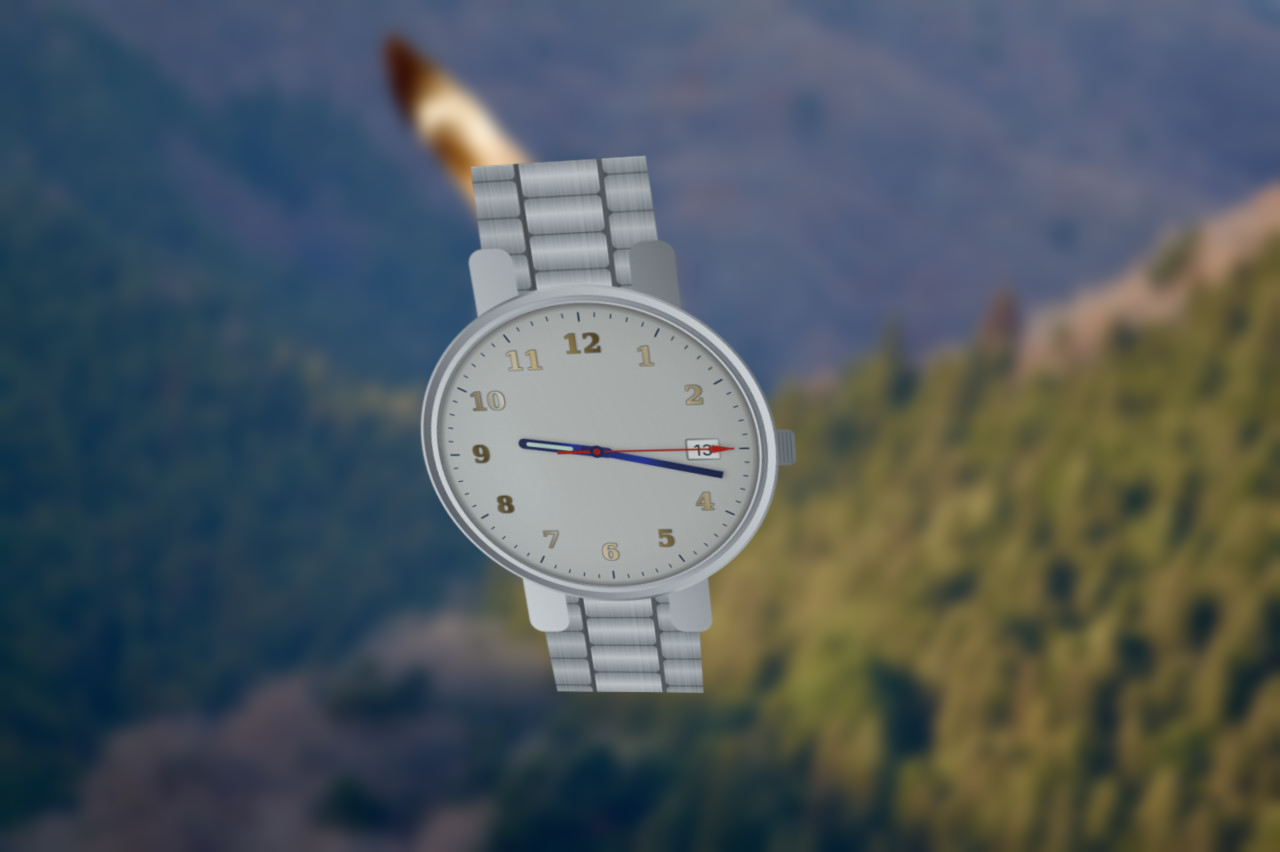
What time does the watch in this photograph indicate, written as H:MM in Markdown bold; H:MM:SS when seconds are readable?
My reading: **9:17:15**
